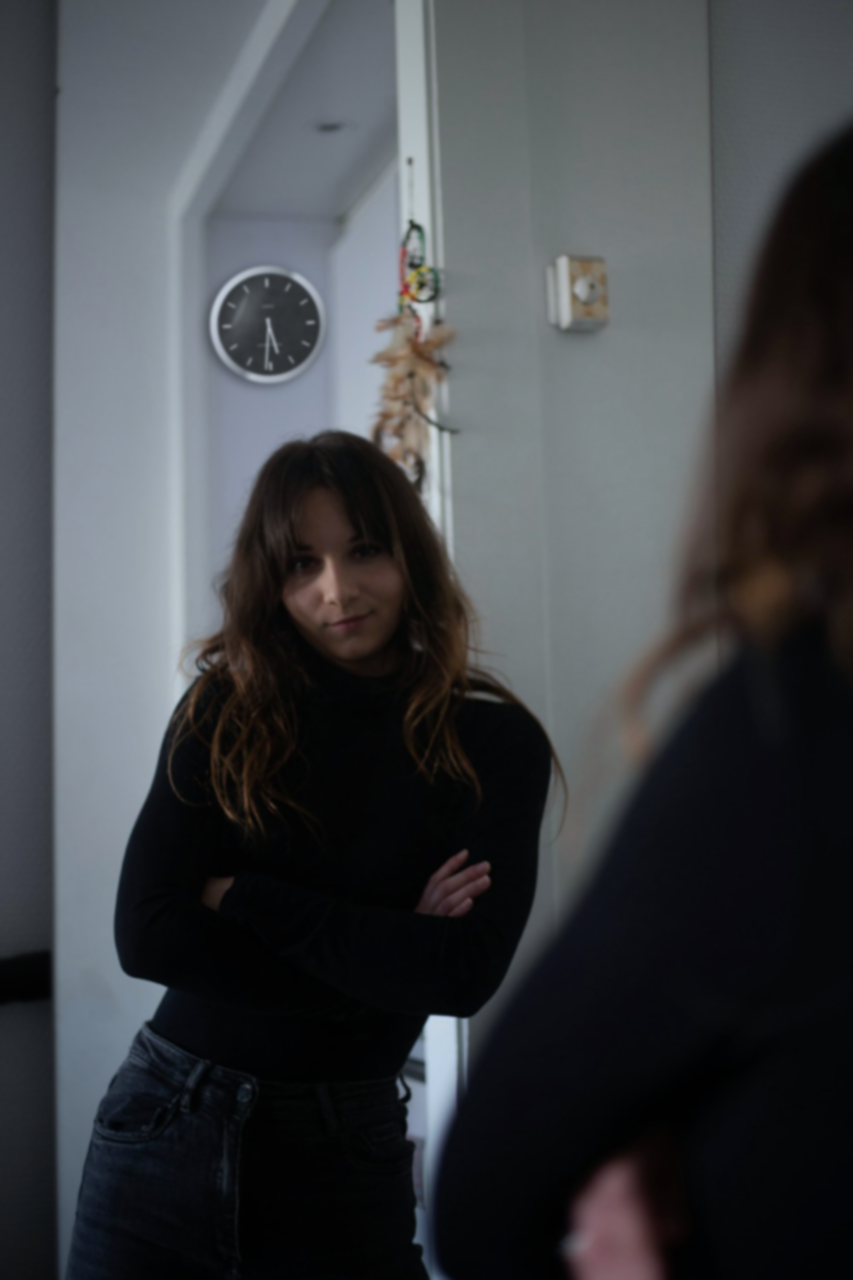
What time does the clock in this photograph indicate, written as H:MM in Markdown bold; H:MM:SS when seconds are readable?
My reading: **5:31**
